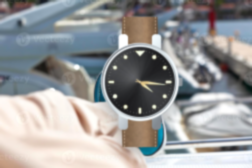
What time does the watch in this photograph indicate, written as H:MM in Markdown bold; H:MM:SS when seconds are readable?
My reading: **4:16**
